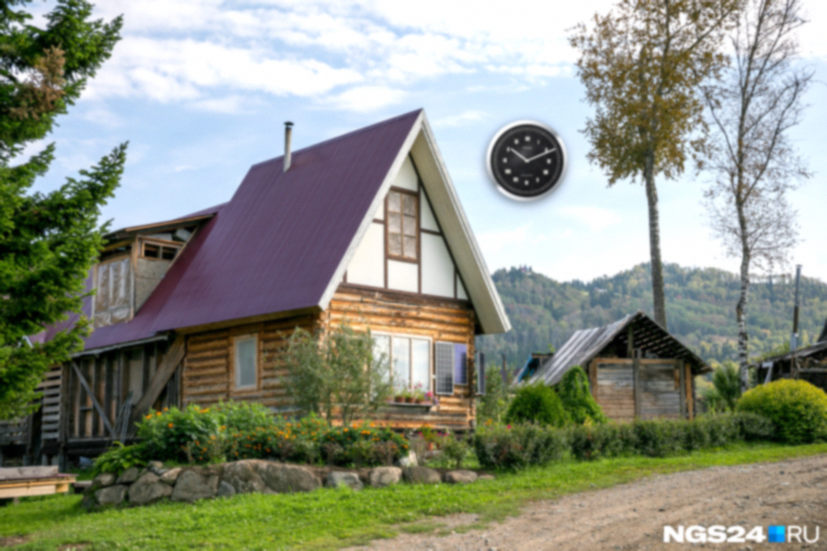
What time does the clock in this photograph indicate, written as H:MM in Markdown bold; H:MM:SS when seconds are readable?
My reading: **10:11**
